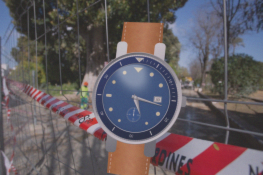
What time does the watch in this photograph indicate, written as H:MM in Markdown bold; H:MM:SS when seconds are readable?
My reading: **5:17**
